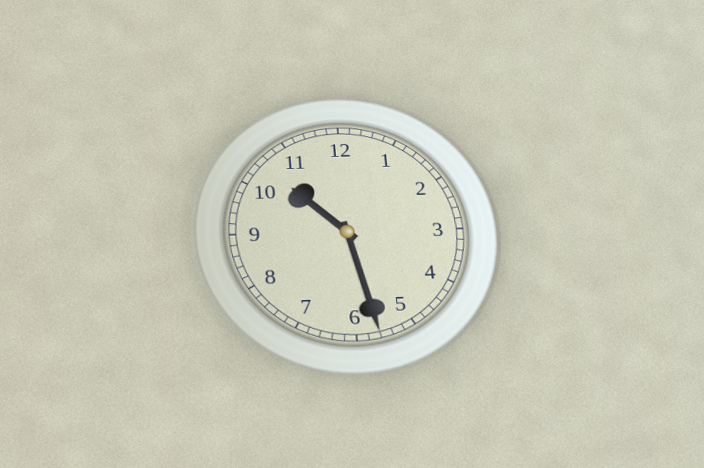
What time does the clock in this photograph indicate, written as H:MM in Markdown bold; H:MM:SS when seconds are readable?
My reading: **10:28**
